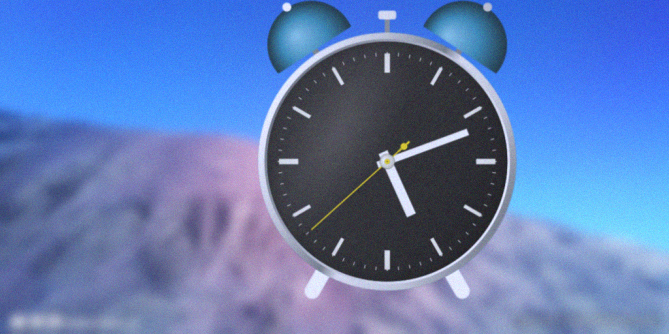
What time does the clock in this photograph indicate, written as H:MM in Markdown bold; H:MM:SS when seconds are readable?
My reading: **5:11:38**
